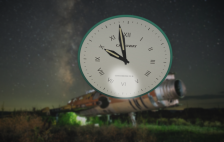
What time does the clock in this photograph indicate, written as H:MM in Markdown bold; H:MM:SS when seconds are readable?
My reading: **9:58**
